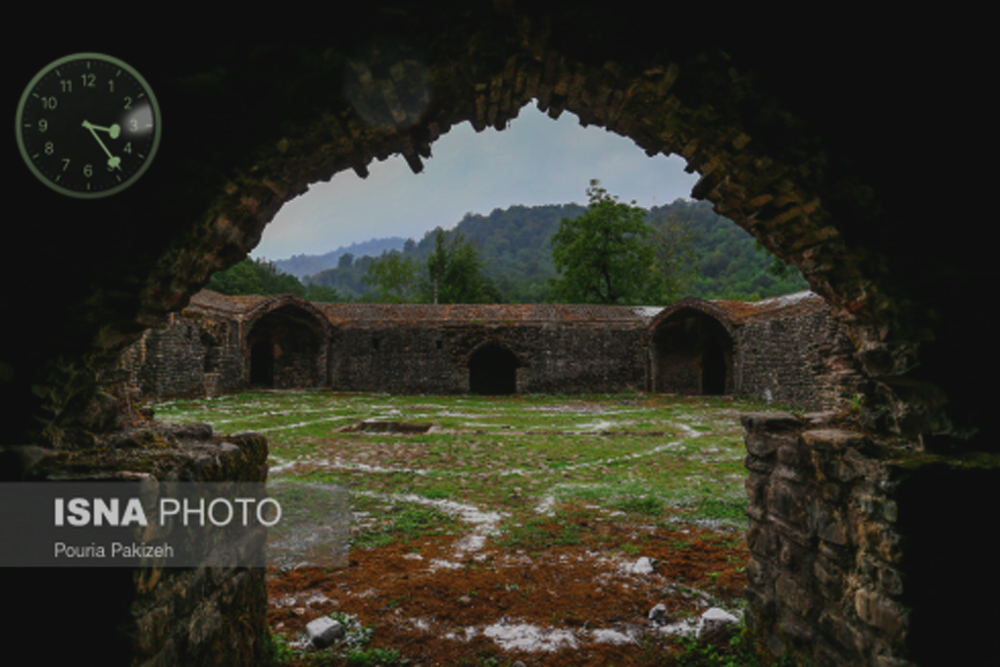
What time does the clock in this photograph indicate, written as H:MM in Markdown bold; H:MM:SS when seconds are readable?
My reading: **3:24**
